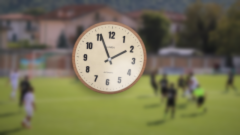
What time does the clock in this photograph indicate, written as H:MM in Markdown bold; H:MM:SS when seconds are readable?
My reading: **1:56**
